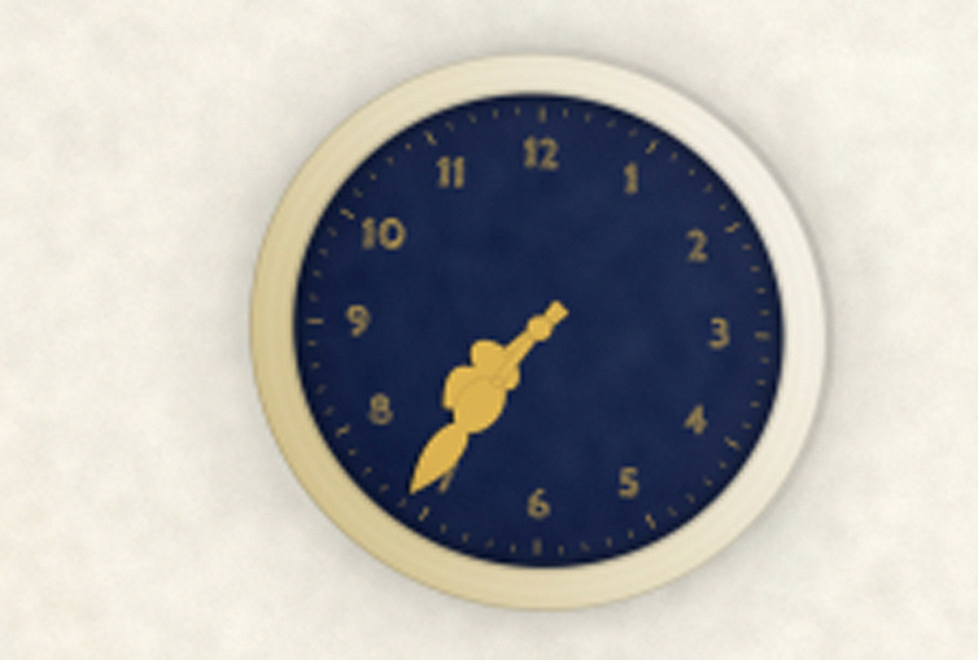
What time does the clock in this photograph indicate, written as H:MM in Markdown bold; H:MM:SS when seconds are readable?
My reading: **7:36**
